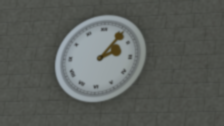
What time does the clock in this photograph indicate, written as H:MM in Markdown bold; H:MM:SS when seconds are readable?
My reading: **2:06**
